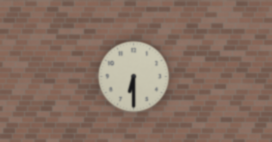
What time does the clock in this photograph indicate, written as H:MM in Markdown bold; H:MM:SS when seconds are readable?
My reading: **6:30**
